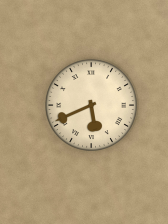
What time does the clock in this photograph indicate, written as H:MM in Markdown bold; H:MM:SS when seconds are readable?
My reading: **5:41**
